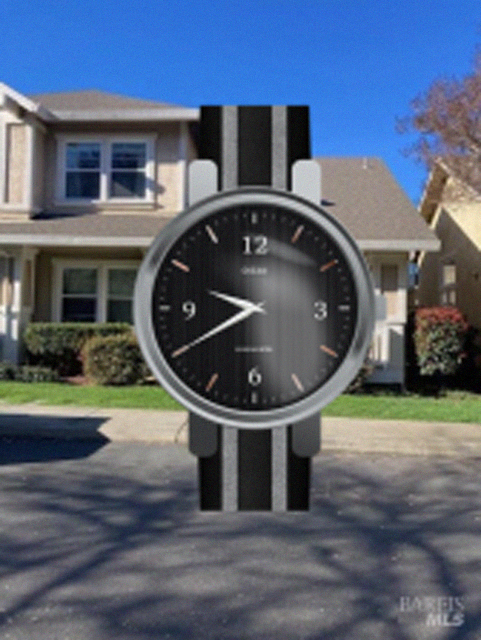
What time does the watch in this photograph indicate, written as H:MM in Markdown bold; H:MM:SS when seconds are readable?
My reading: **9:40**
